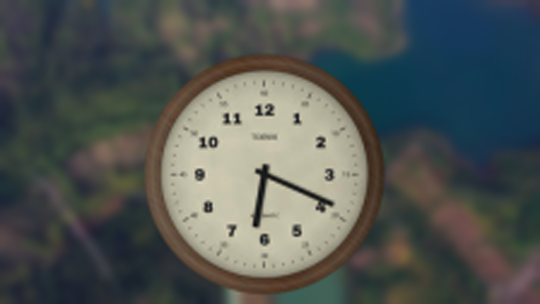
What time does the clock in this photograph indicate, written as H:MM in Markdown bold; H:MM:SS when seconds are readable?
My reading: **6:19**
